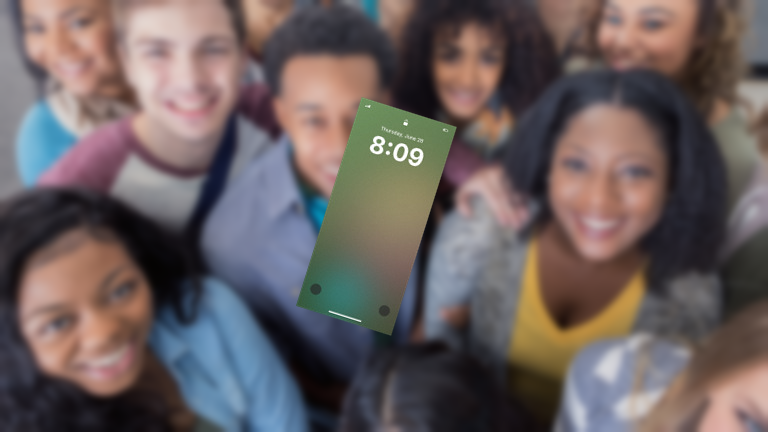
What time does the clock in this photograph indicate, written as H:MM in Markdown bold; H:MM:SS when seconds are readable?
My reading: **8:09**
